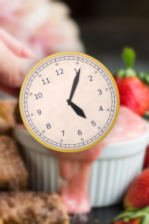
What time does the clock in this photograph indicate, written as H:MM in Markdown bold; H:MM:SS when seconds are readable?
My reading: **5:06**
